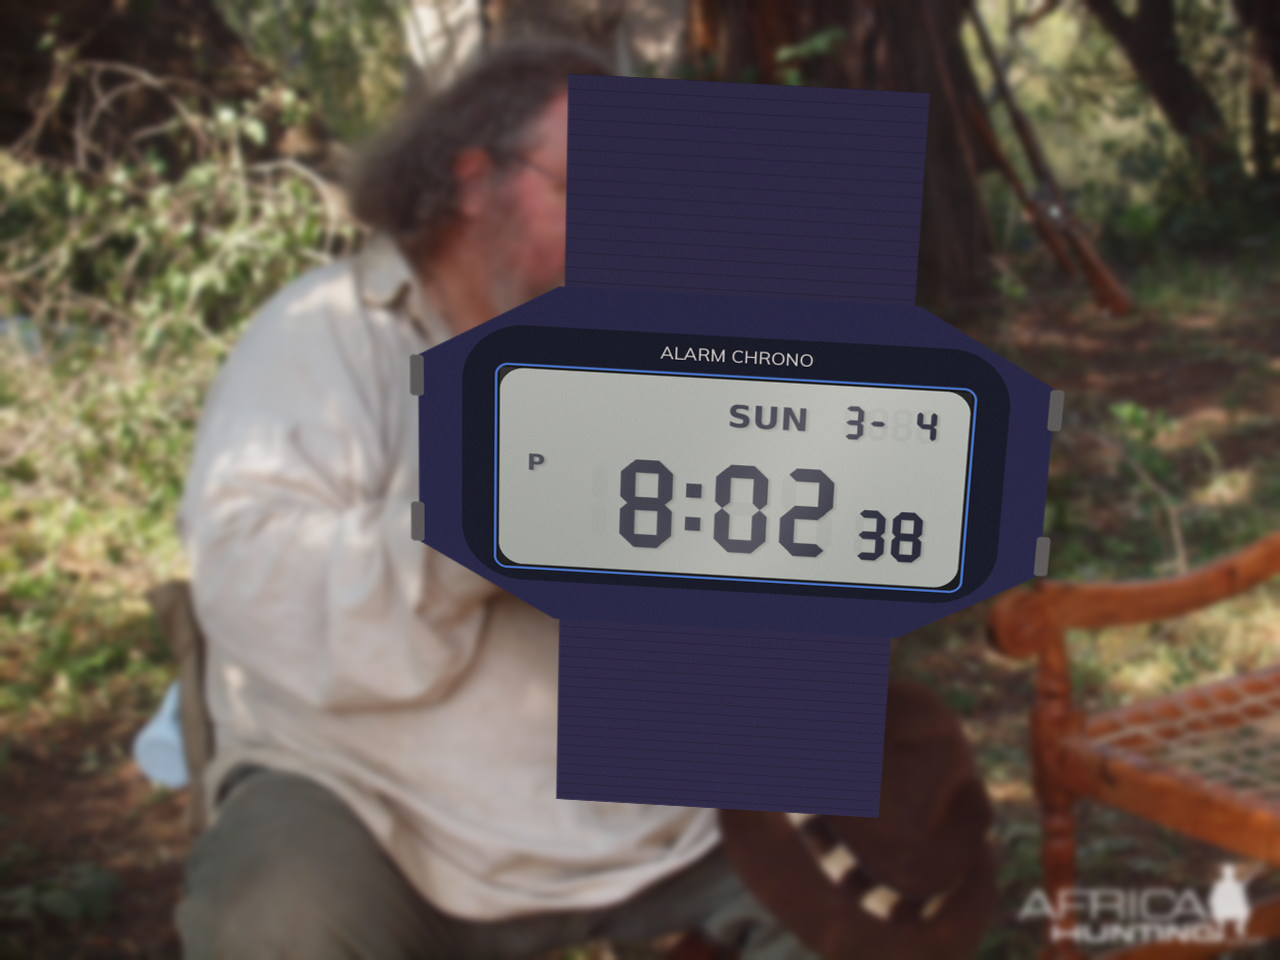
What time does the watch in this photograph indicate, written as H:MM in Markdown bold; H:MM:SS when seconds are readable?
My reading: **8:02:38**
